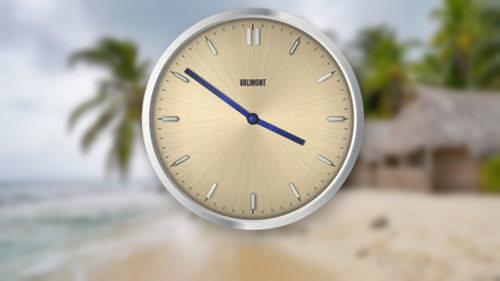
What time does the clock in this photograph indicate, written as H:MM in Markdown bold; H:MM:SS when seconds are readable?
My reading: **3:51**
